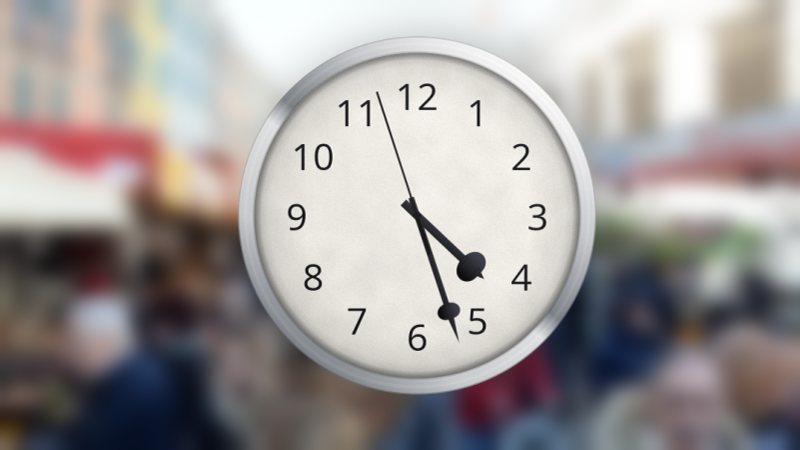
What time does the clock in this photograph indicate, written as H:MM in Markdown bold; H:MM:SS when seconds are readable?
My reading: **4:26:57**
